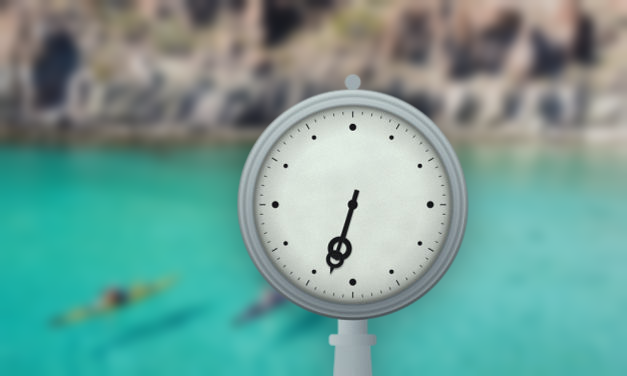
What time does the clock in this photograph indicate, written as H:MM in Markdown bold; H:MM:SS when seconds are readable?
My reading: **6:33**
